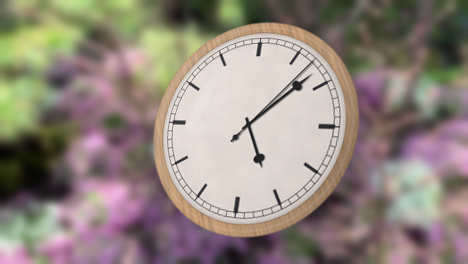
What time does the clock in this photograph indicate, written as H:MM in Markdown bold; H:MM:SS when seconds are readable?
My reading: **5:08:07**
